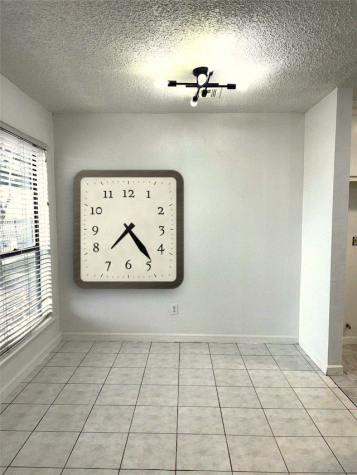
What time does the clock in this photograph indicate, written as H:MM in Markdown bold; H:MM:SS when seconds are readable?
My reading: **7:24**
